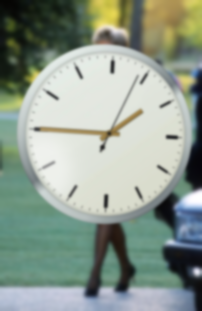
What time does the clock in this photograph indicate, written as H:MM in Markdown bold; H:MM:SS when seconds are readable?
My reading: **1:45:04**
